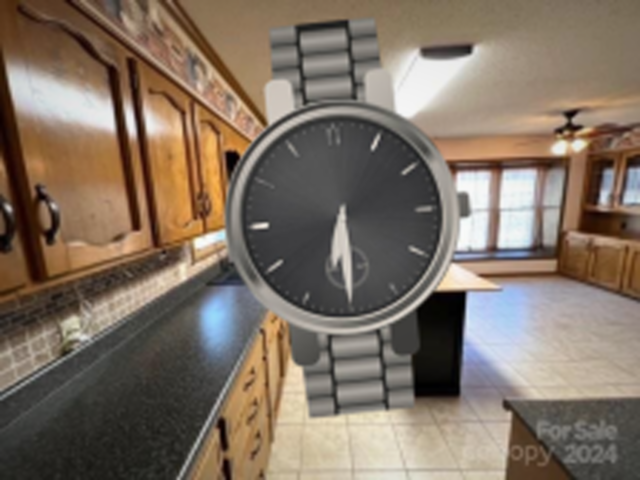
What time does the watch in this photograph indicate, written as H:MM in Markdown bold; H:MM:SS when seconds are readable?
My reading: **6:30**
